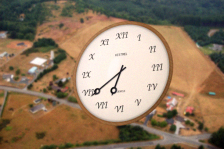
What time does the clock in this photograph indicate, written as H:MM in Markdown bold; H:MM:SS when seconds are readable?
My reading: **6:39**
